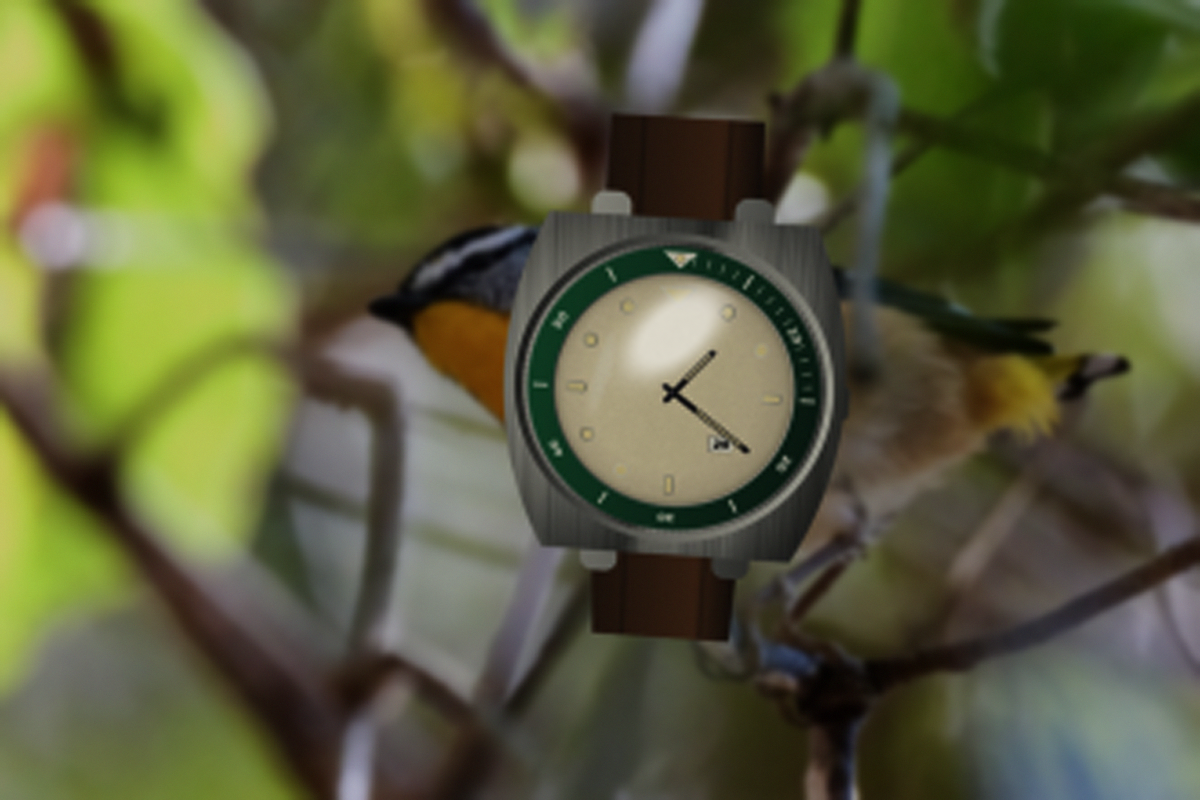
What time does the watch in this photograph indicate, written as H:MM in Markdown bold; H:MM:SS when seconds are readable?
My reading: **1:21**
